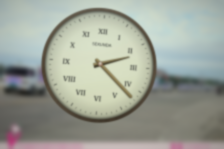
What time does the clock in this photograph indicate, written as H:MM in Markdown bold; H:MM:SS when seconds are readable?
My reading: **2:22**
